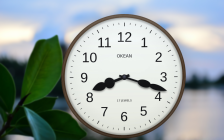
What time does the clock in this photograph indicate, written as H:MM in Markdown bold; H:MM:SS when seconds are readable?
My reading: **8:18**
